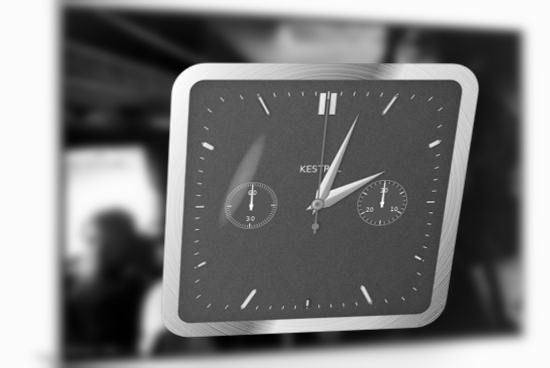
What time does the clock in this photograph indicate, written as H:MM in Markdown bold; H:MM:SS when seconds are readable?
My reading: **2:03**
